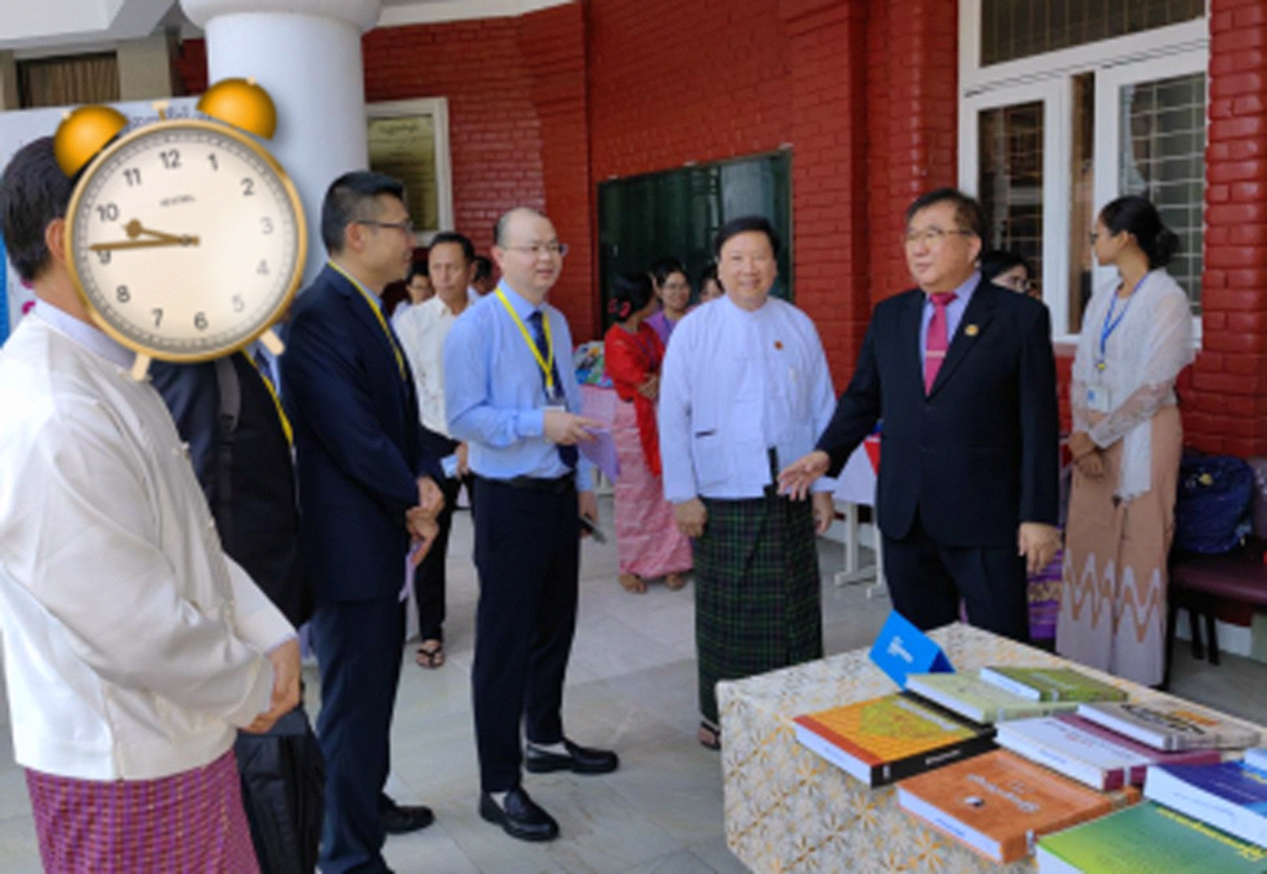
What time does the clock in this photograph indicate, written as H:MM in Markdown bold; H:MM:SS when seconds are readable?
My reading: **9:46**
